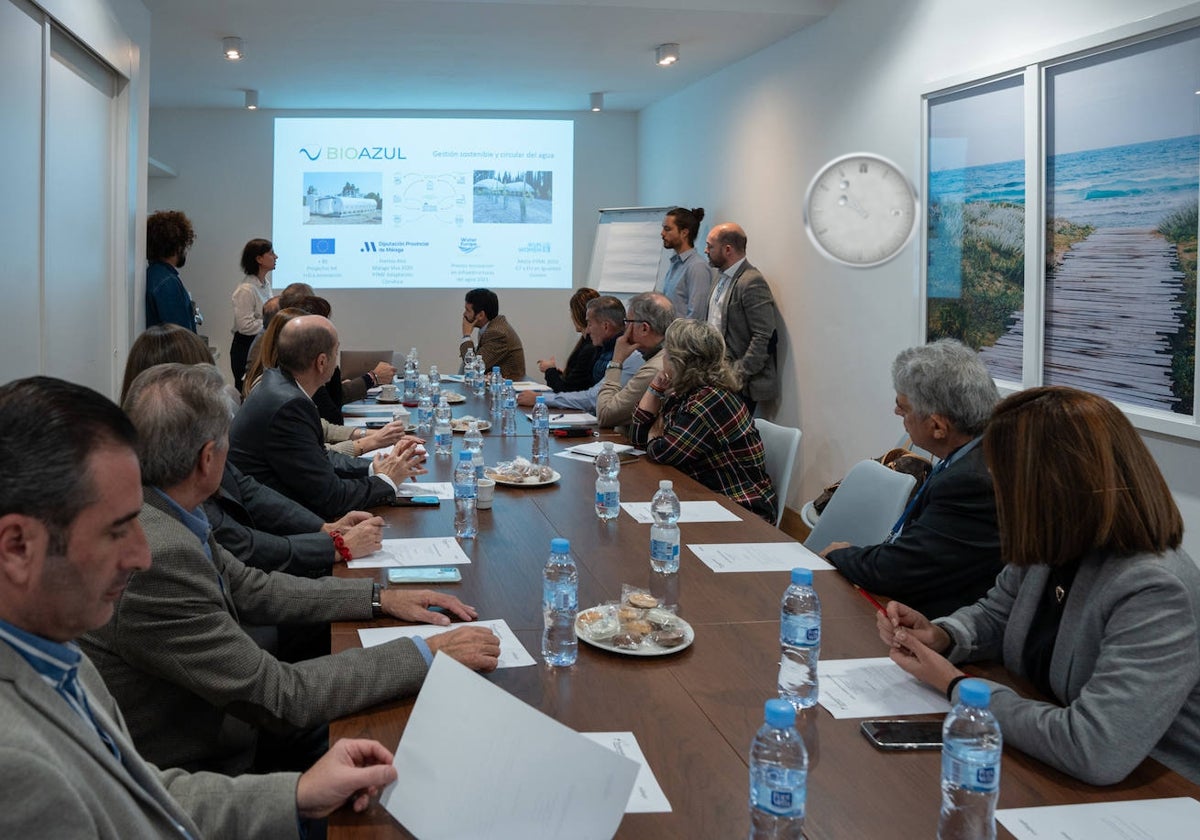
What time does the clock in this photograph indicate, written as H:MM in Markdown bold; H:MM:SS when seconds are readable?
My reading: **9:54**
